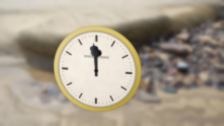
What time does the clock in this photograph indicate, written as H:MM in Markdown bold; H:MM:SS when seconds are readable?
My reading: **11:59**
